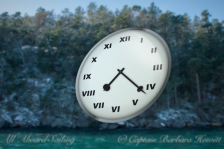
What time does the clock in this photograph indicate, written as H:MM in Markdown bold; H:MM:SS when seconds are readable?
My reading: **7:22**
